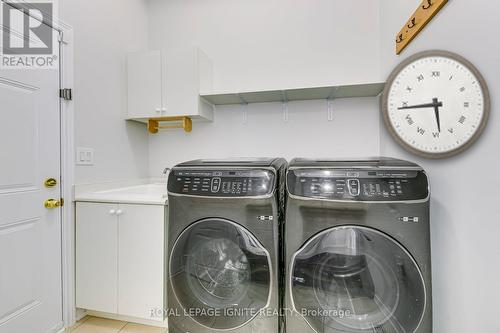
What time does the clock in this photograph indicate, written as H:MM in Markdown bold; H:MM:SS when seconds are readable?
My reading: **5:44**
